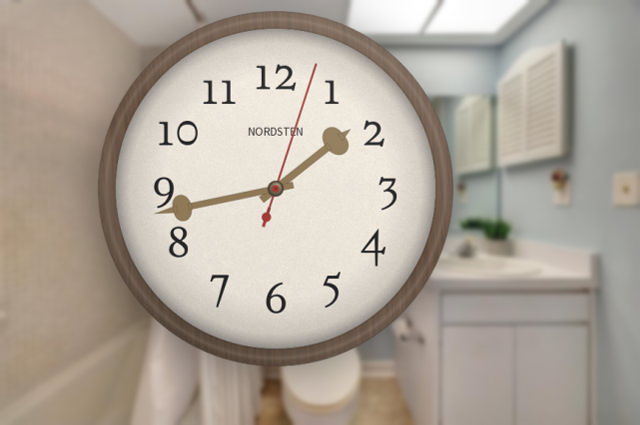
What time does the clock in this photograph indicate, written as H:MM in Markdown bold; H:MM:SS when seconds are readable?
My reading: **1:43:03**
